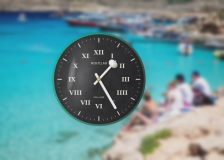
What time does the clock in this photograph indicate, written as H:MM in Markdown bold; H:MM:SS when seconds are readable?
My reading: **1:25**
